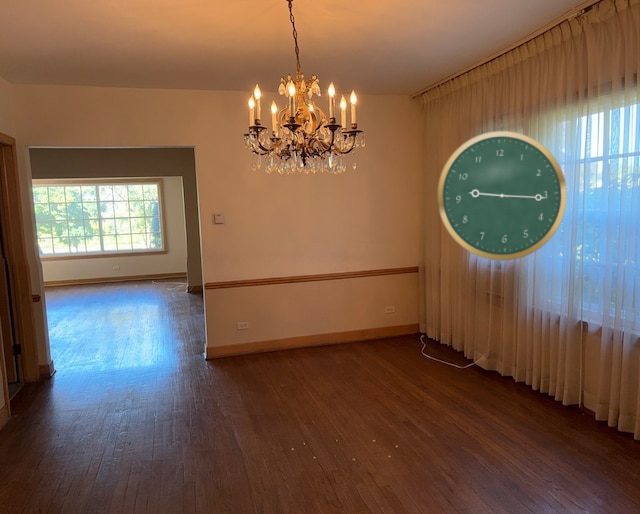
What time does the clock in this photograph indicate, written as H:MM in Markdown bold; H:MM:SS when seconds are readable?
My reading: **9:16**
